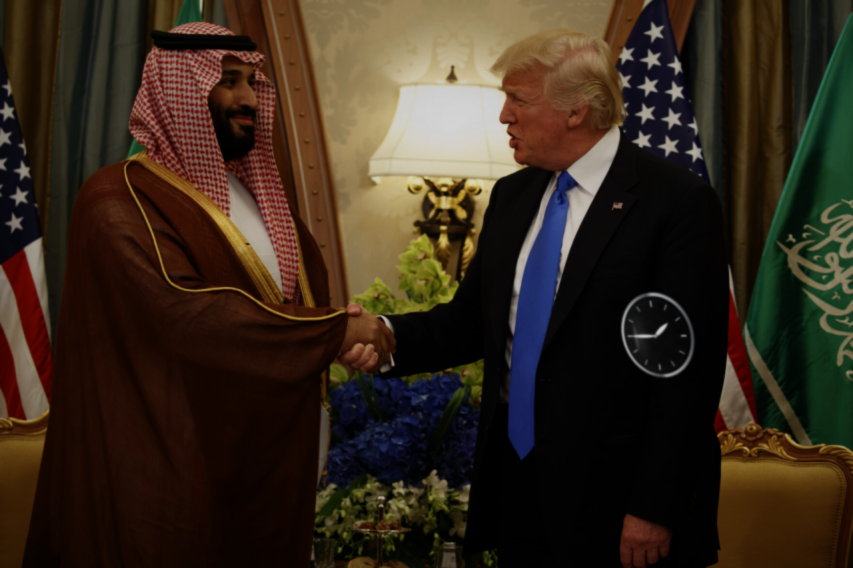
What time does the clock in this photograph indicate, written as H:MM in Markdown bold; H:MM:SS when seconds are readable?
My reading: **1:45**
